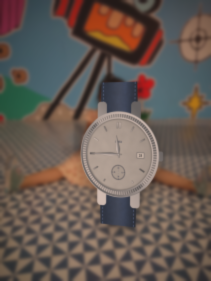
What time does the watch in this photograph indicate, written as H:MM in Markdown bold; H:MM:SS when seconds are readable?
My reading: **11:45**
